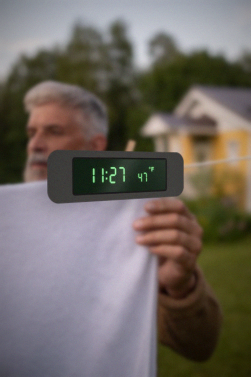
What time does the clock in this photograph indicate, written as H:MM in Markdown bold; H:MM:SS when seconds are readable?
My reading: **11:27**
